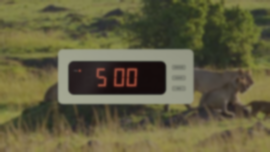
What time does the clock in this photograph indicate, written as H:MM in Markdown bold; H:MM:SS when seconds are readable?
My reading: **5:00**
